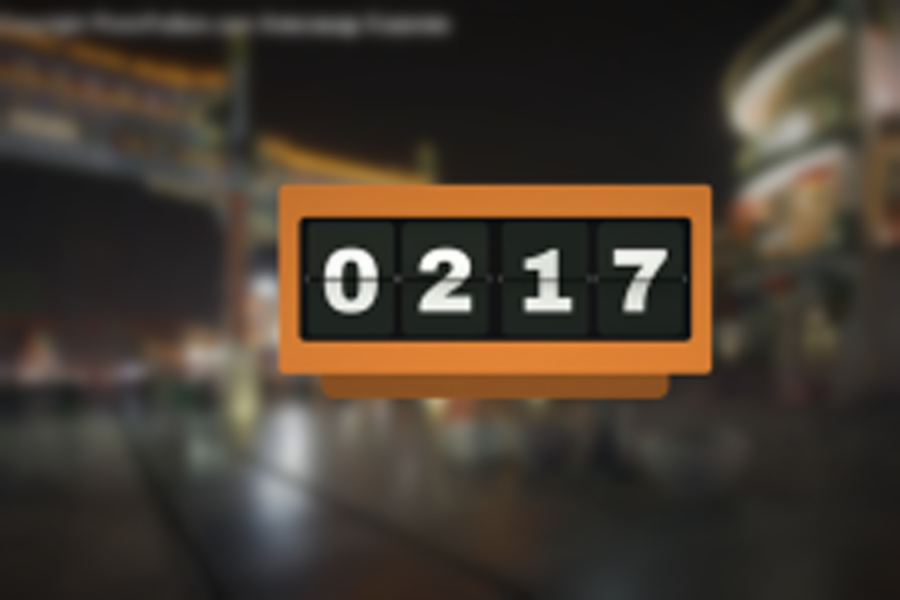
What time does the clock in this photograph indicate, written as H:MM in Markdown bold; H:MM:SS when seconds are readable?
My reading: **2:17**
